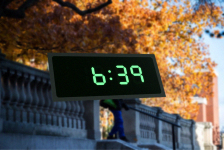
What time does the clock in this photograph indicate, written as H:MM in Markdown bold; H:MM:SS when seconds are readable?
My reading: **6:39**
